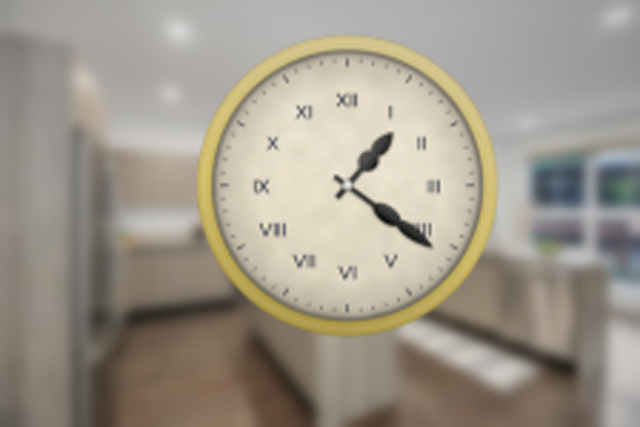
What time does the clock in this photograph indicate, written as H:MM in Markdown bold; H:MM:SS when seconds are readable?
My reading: **1:21**
